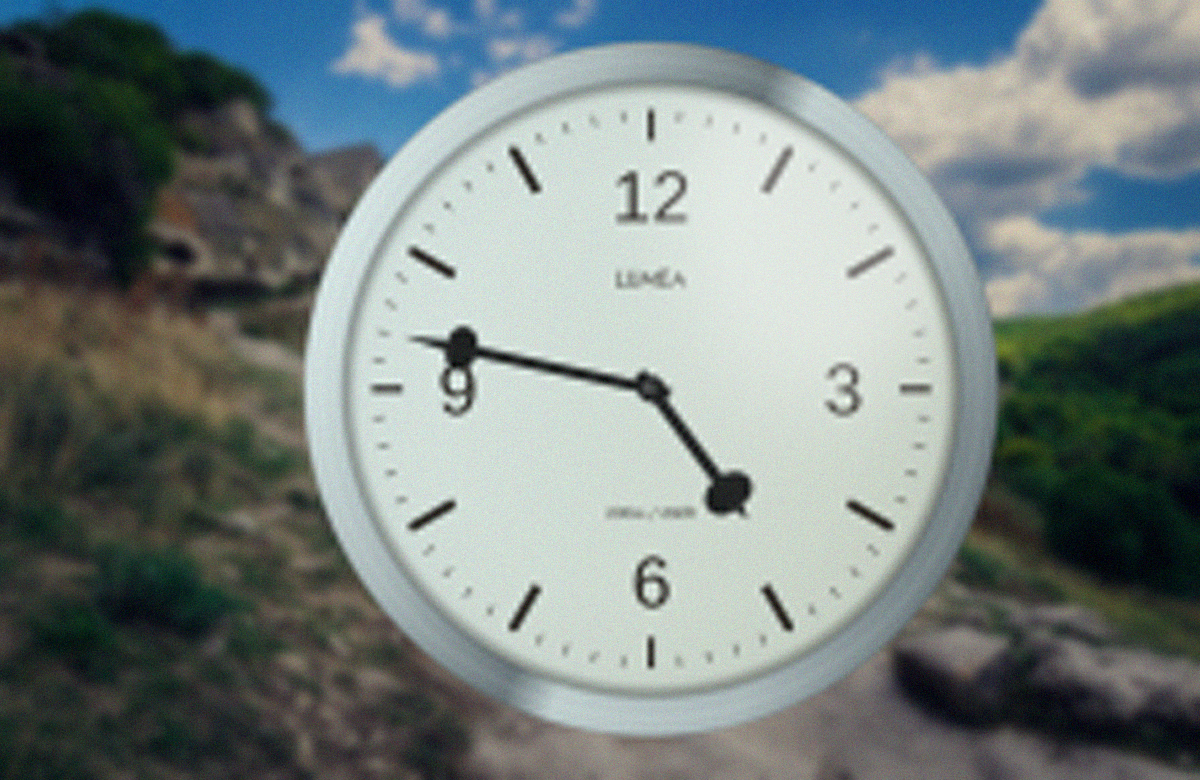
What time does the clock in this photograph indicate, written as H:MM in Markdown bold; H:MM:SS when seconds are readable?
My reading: **4:47**
